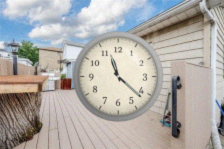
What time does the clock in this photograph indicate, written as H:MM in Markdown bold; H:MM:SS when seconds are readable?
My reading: **11:22**
